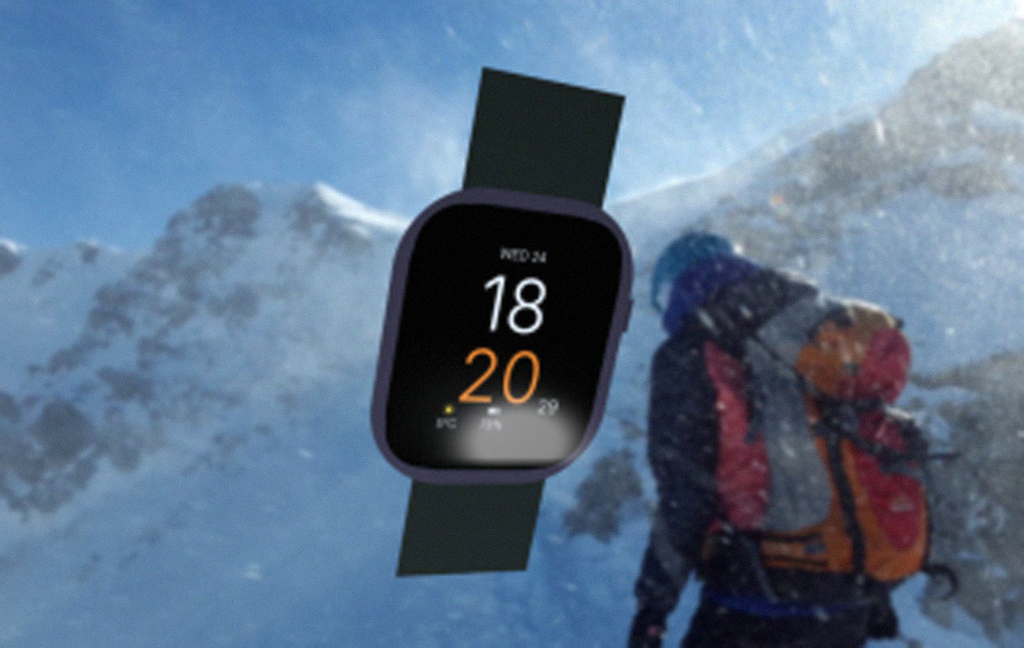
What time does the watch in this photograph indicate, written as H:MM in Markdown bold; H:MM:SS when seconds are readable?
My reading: **18:20**
